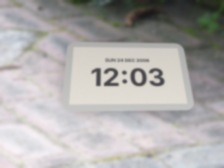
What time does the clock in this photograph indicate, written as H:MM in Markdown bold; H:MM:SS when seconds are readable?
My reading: **12:03**
